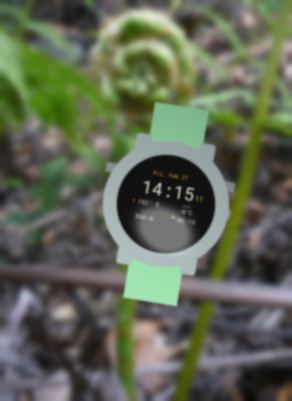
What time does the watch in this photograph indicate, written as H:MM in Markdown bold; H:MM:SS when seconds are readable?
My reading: **14:15**
